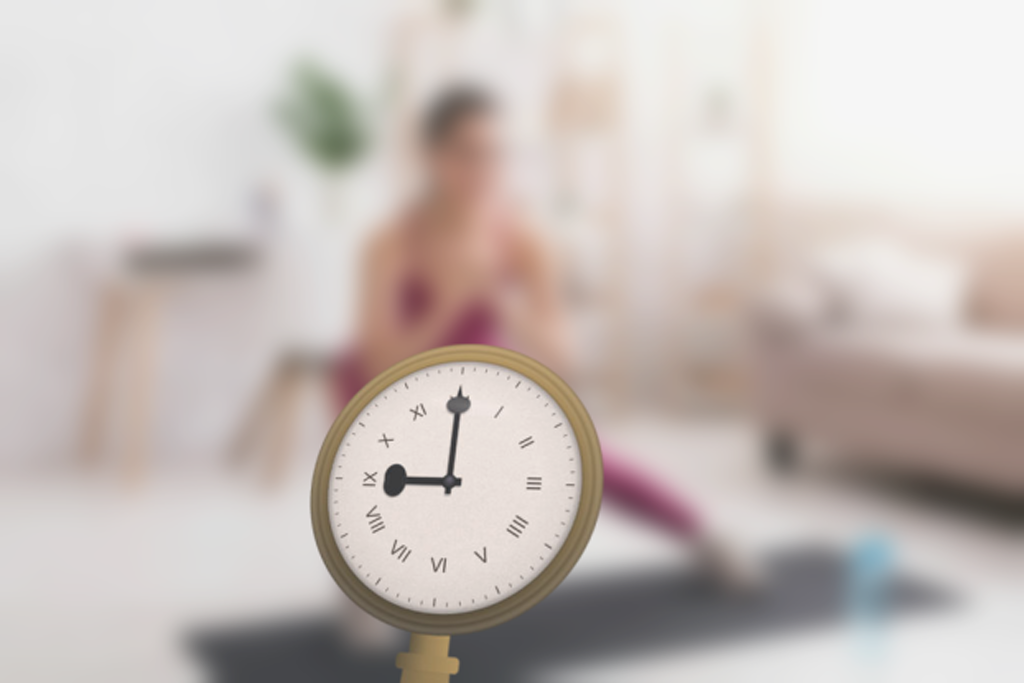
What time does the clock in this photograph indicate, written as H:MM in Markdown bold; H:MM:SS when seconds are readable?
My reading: **9:00**
